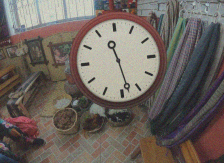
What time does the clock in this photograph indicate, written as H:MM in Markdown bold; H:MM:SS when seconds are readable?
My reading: **11:28**
